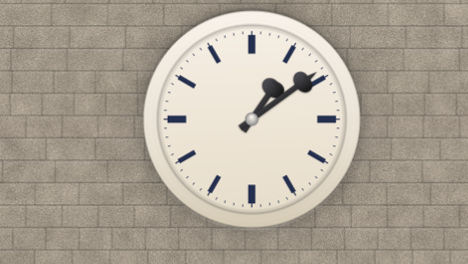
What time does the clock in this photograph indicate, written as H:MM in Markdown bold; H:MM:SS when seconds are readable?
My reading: **1:09**
